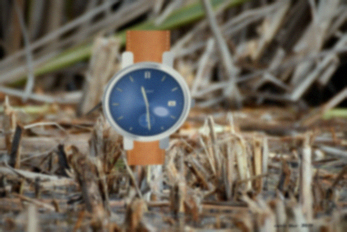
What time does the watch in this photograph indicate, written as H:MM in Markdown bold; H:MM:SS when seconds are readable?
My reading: **11:29**
